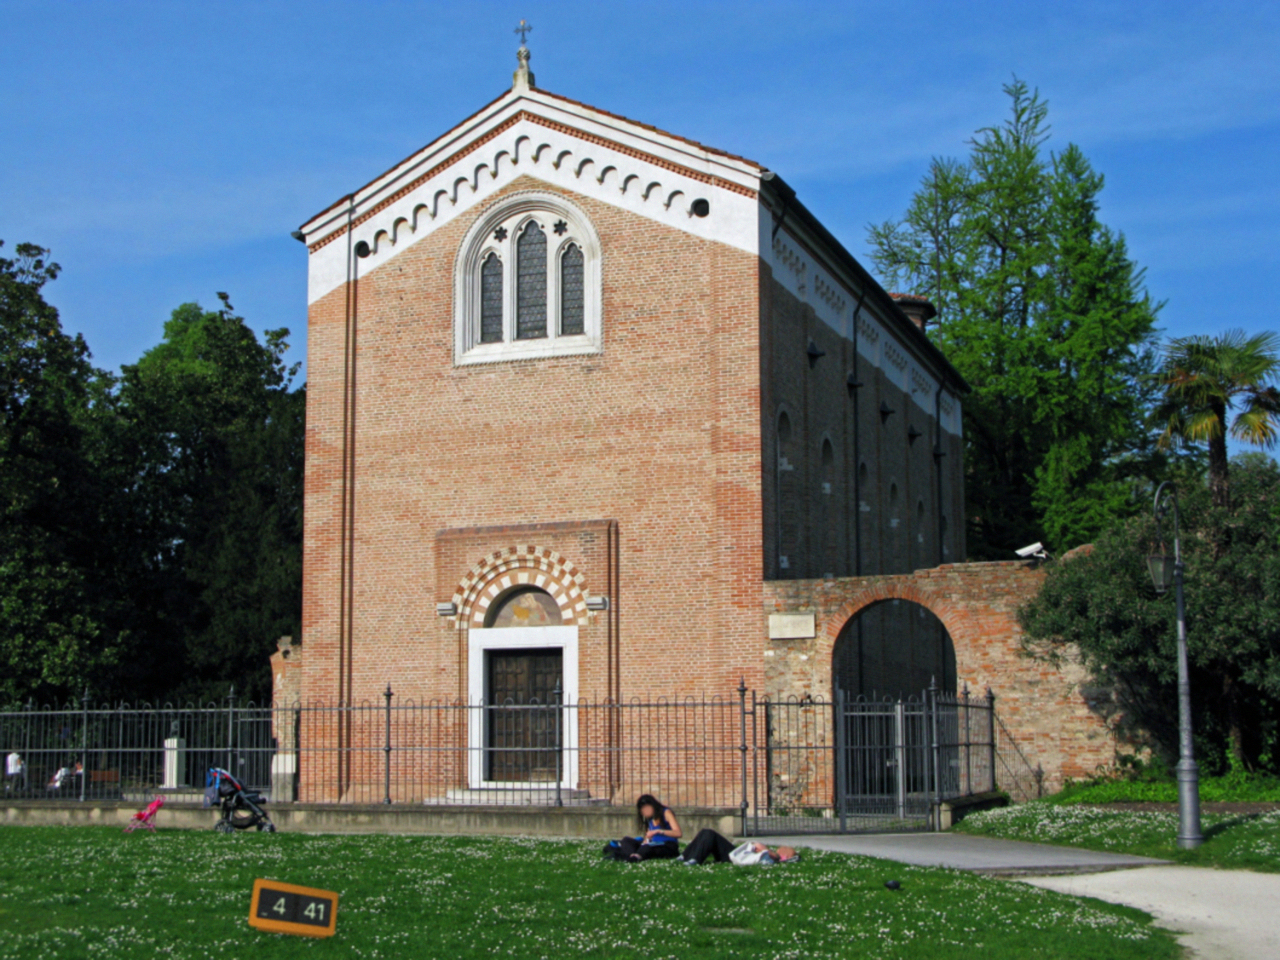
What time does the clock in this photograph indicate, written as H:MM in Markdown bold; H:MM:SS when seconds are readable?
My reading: **4:41**
